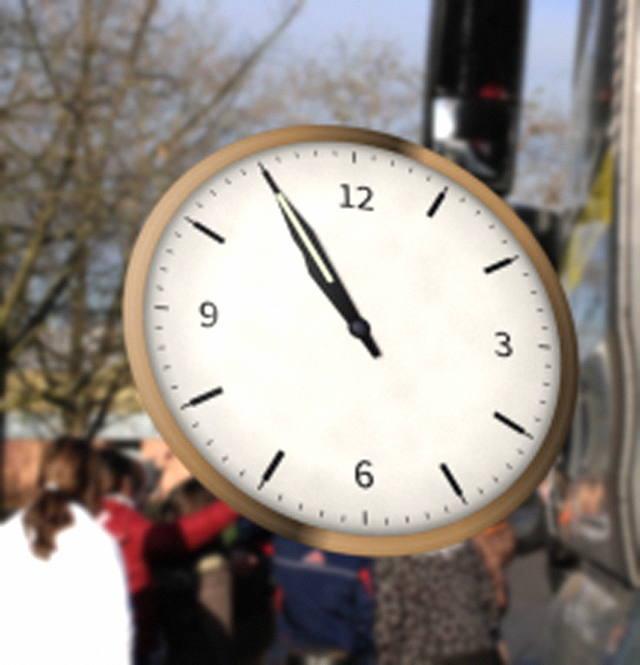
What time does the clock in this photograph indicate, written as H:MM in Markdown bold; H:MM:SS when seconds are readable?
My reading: **10:55**
